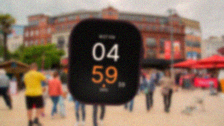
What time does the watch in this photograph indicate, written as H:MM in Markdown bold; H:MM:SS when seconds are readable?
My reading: **4:59**
